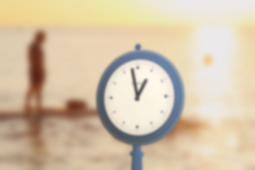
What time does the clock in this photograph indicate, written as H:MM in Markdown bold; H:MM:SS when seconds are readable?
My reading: **12:58**
